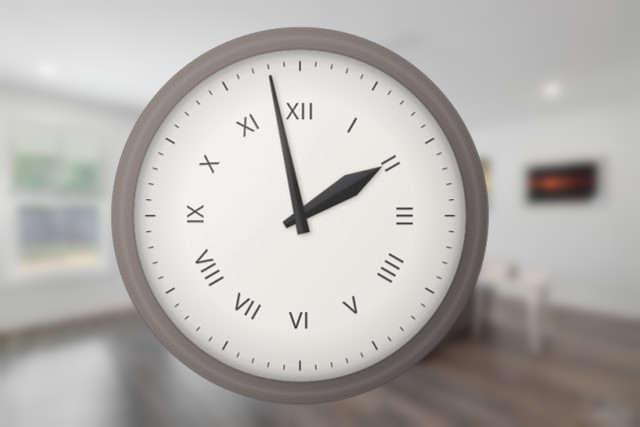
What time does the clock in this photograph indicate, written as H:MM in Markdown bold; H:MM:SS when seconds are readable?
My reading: **1:58**
